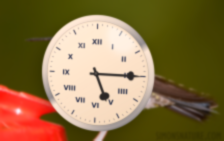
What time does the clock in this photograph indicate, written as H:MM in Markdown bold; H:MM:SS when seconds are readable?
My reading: **5:15**
